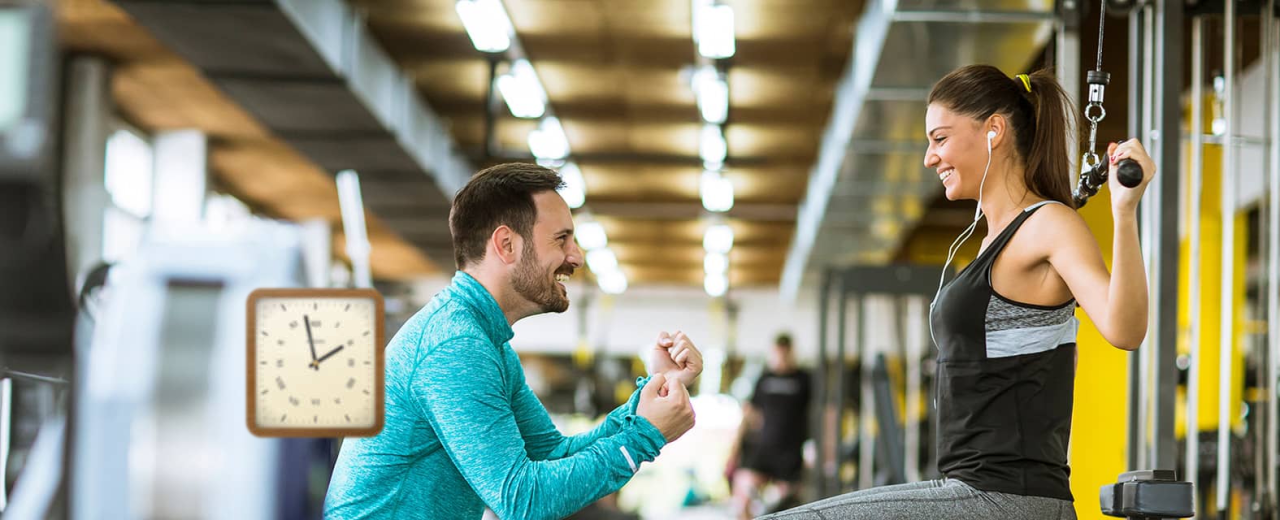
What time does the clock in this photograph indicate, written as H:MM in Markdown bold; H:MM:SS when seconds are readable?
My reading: **1:58**
